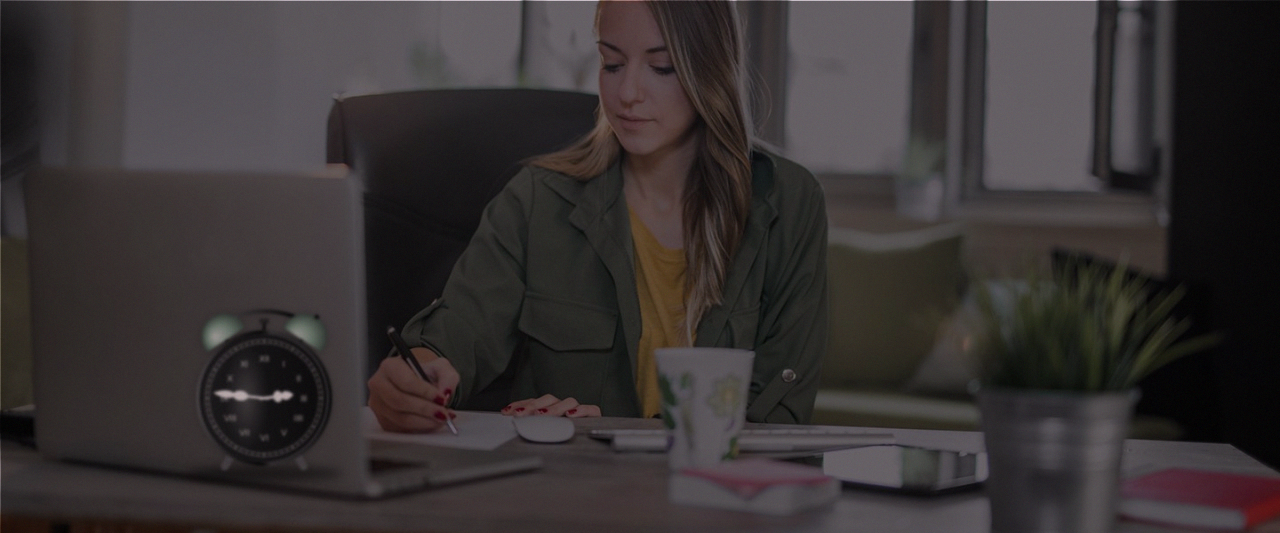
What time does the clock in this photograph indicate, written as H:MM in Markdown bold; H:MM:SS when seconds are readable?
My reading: **2:46**
